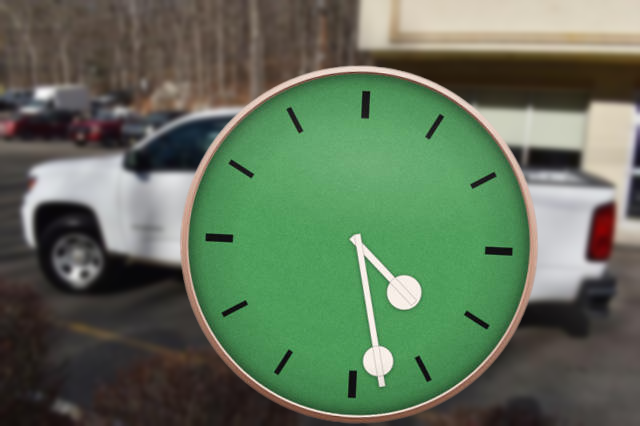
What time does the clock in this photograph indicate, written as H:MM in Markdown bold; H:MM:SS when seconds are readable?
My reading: **4:28**
